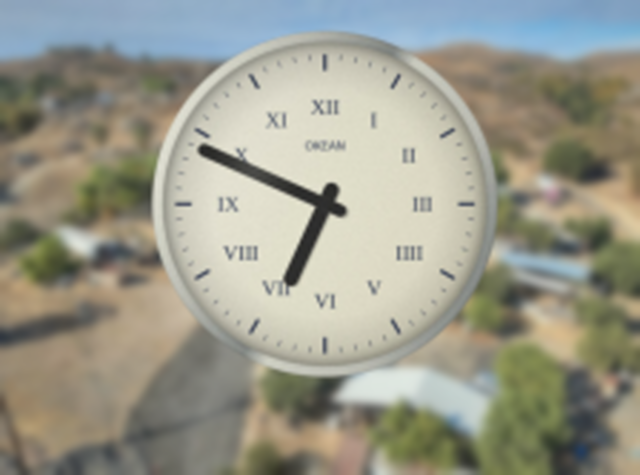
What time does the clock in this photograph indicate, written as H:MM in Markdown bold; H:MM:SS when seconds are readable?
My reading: **6:49**
